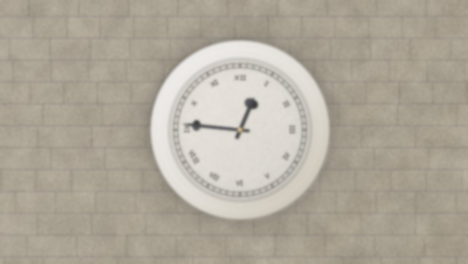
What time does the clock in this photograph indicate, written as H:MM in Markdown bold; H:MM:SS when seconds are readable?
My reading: **12:46**
